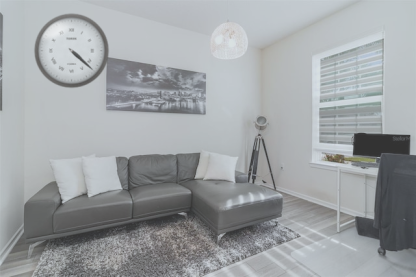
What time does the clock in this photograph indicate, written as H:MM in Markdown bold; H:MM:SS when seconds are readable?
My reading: **4:22**
